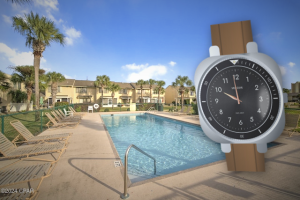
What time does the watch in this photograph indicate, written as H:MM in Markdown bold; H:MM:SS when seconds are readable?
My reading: **9:59**
